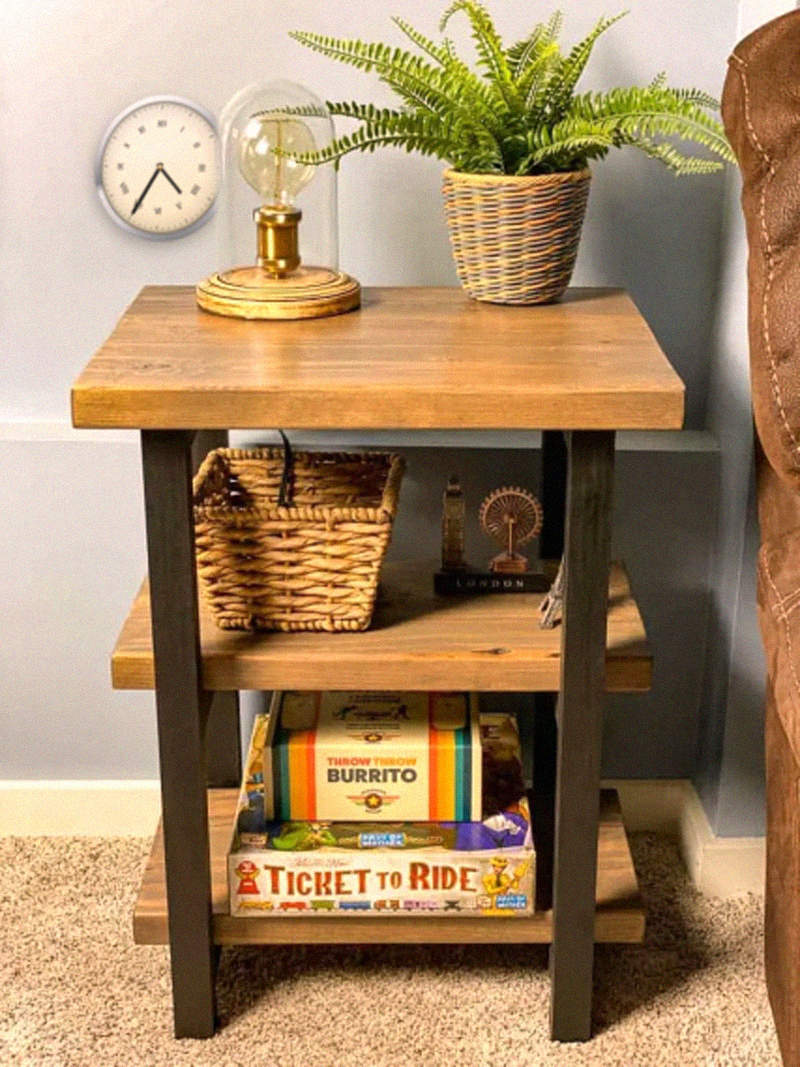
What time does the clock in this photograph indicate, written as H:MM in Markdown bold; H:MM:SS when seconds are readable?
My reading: **4:35**
